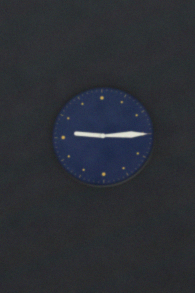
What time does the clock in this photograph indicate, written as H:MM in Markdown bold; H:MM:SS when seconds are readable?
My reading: **9:15**
